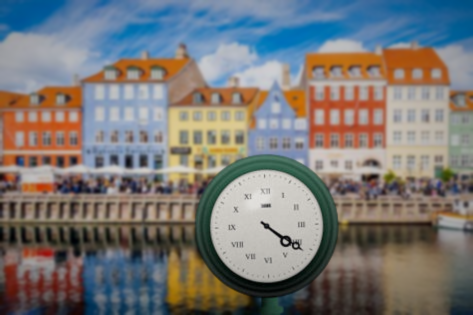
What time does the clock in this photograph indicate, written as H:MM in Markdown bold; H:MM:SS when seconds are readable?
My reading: **4:21**
